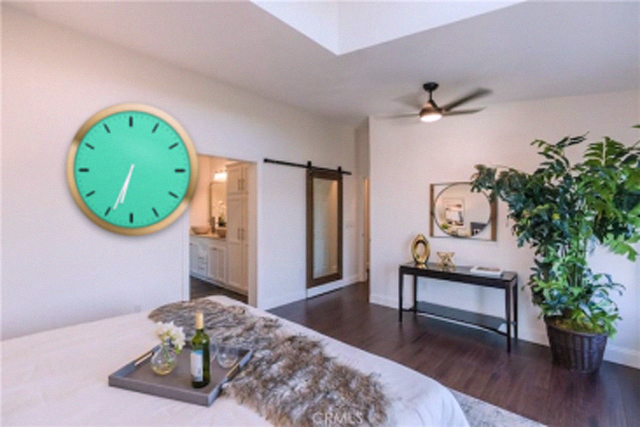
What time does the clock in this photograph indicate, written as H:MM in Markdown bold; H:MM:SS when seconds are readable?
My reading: **6:34**
